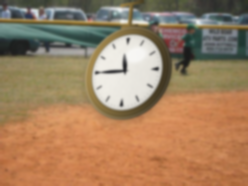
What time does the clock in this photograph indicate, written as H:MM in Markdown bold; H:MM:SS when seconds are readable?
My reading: **11:45**
